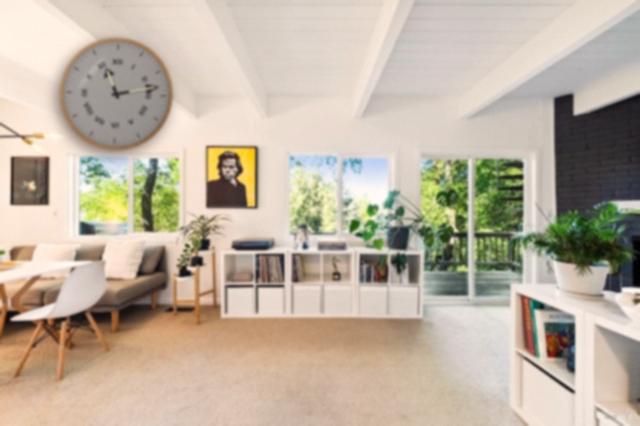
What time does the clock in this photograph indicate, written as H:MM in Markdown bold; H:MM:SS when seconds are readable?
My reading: **11:13**
